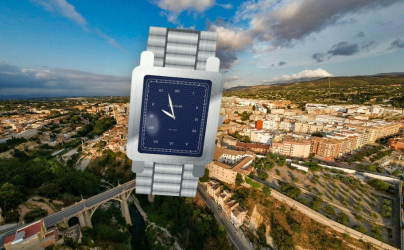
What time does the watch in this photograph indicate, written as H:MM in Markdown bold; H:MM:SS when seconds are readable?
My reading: **9:57**
